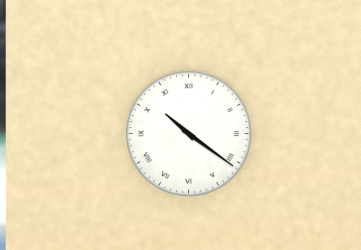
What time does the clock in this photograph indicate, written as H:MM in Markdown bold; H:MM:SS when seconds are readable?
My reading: **10:21**
